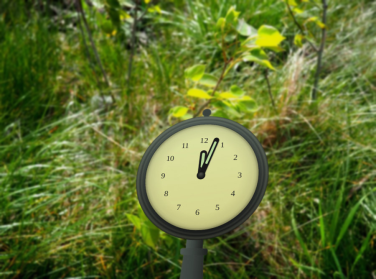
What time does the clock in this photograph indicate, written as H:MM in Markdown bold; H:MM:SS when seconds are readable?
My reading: **12:03**
